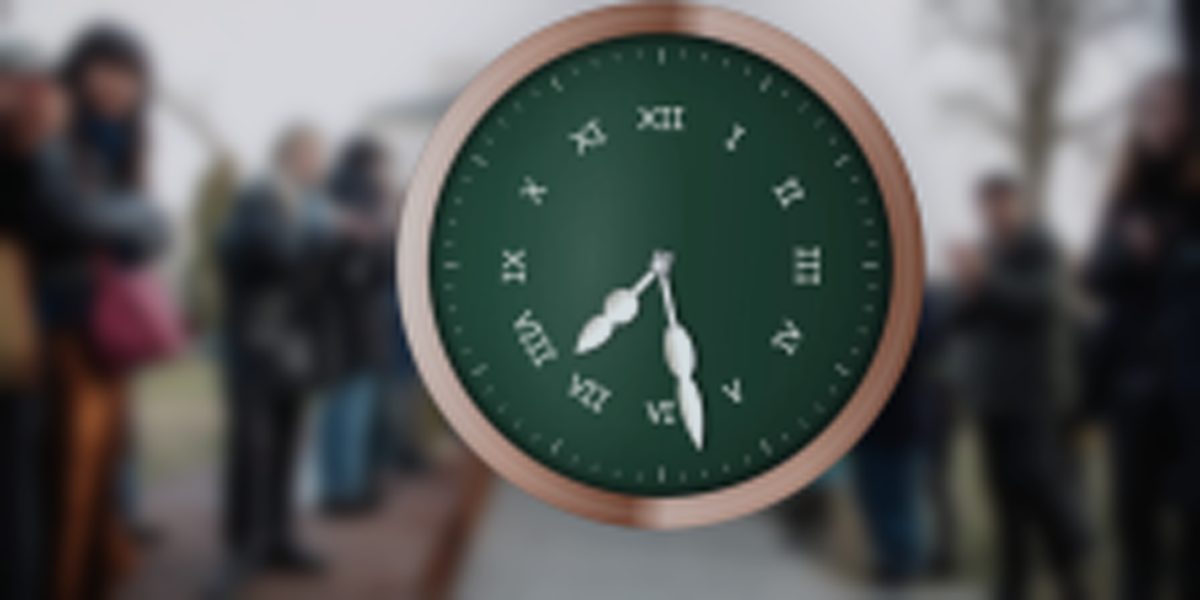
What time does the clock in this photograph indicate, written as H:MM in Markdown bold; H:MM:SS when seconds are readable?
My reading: **7:28**
